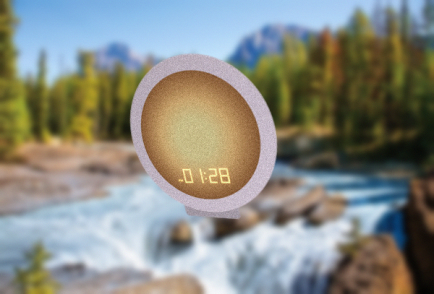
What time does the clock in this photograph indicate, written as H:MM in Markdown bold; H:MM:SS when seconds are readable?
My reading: **1:28**
